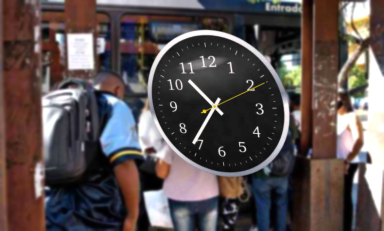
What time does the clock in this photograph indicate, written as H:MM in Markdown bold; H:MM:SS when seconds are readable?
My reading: **10:36:11**
